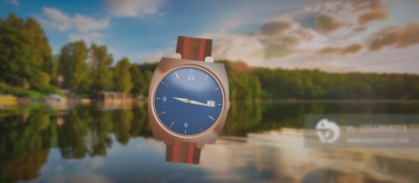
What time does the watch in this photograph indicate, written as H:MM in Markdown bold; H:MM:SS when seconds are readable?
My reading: **9:16**
